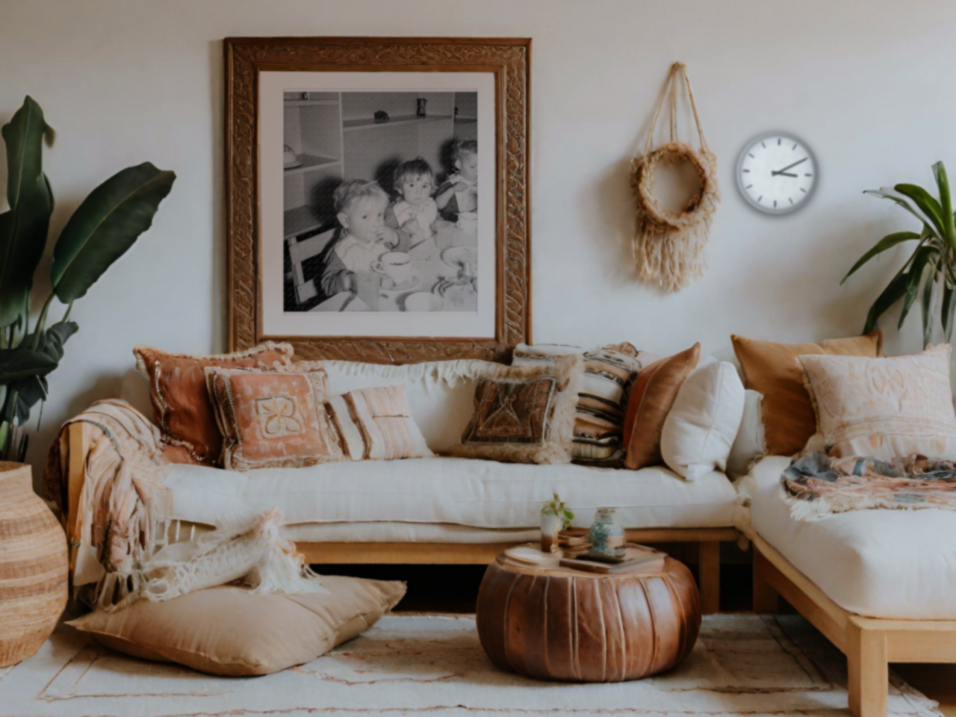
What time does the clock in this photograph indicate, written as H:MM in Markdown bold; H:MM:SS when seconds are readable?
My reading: **3:10**
